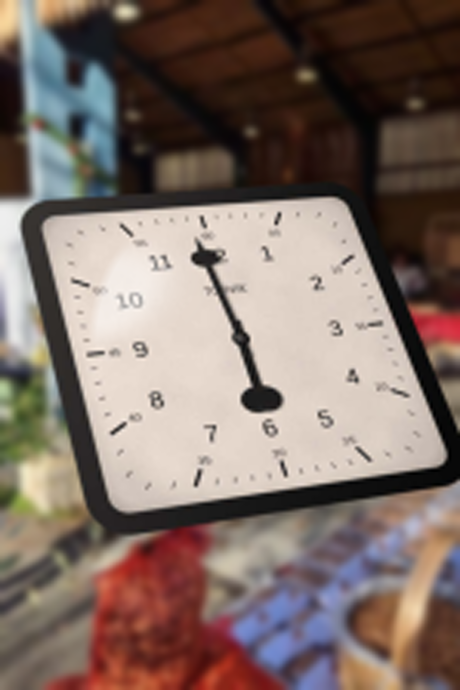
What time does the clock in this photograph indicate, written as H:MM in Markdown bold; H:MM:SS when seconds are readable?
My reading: **5:59**
